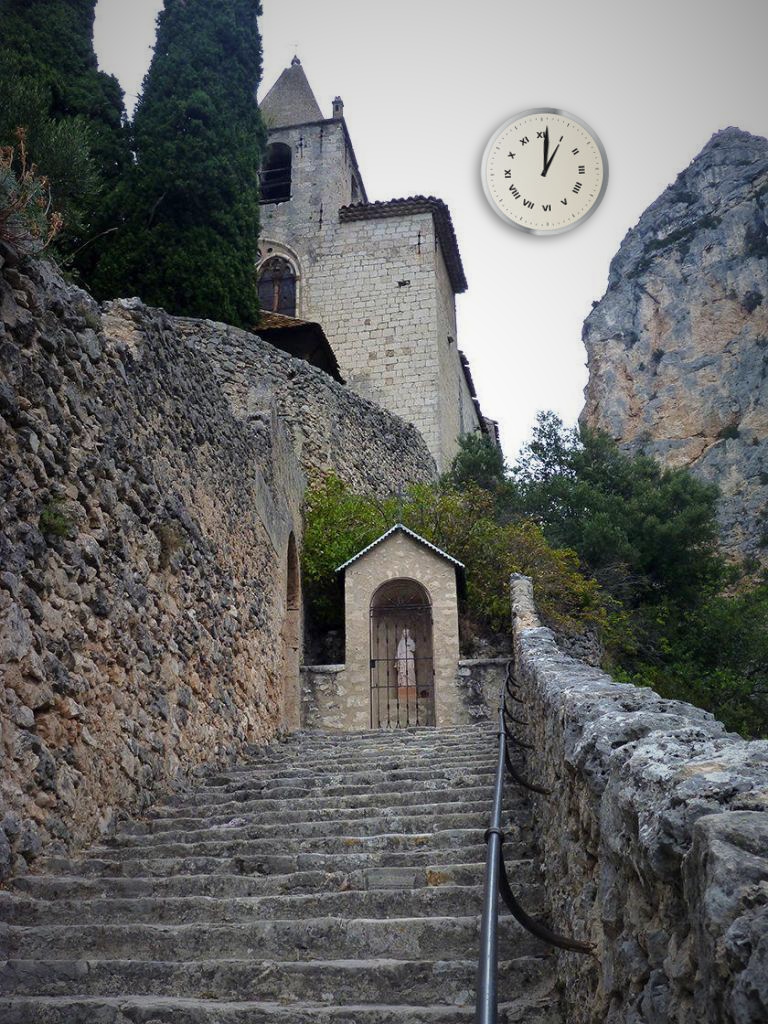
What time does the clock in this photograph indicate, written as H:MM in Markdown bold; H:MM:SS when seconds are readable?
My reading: **1:01**
